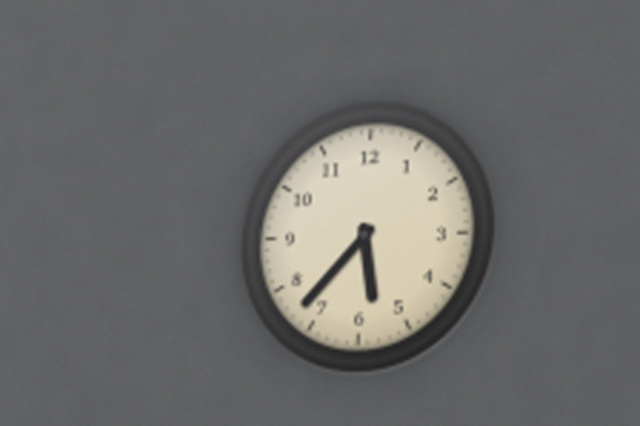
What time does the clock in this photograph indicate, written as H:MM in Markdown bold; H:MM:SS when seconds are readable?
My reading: **5:37**
